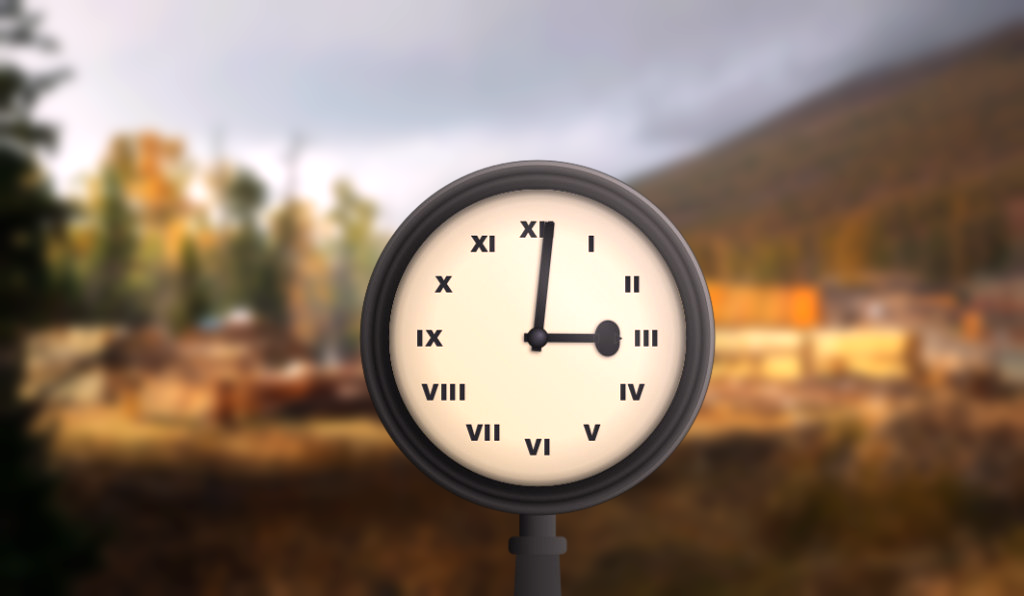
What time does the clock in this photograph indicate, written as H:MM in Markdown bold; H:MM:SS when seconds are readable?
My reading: **3:01**
